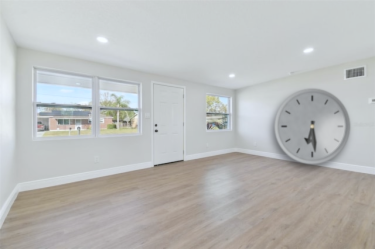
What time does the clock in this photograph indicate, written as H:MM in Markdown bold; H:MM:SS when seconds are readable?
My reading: **6:29**
